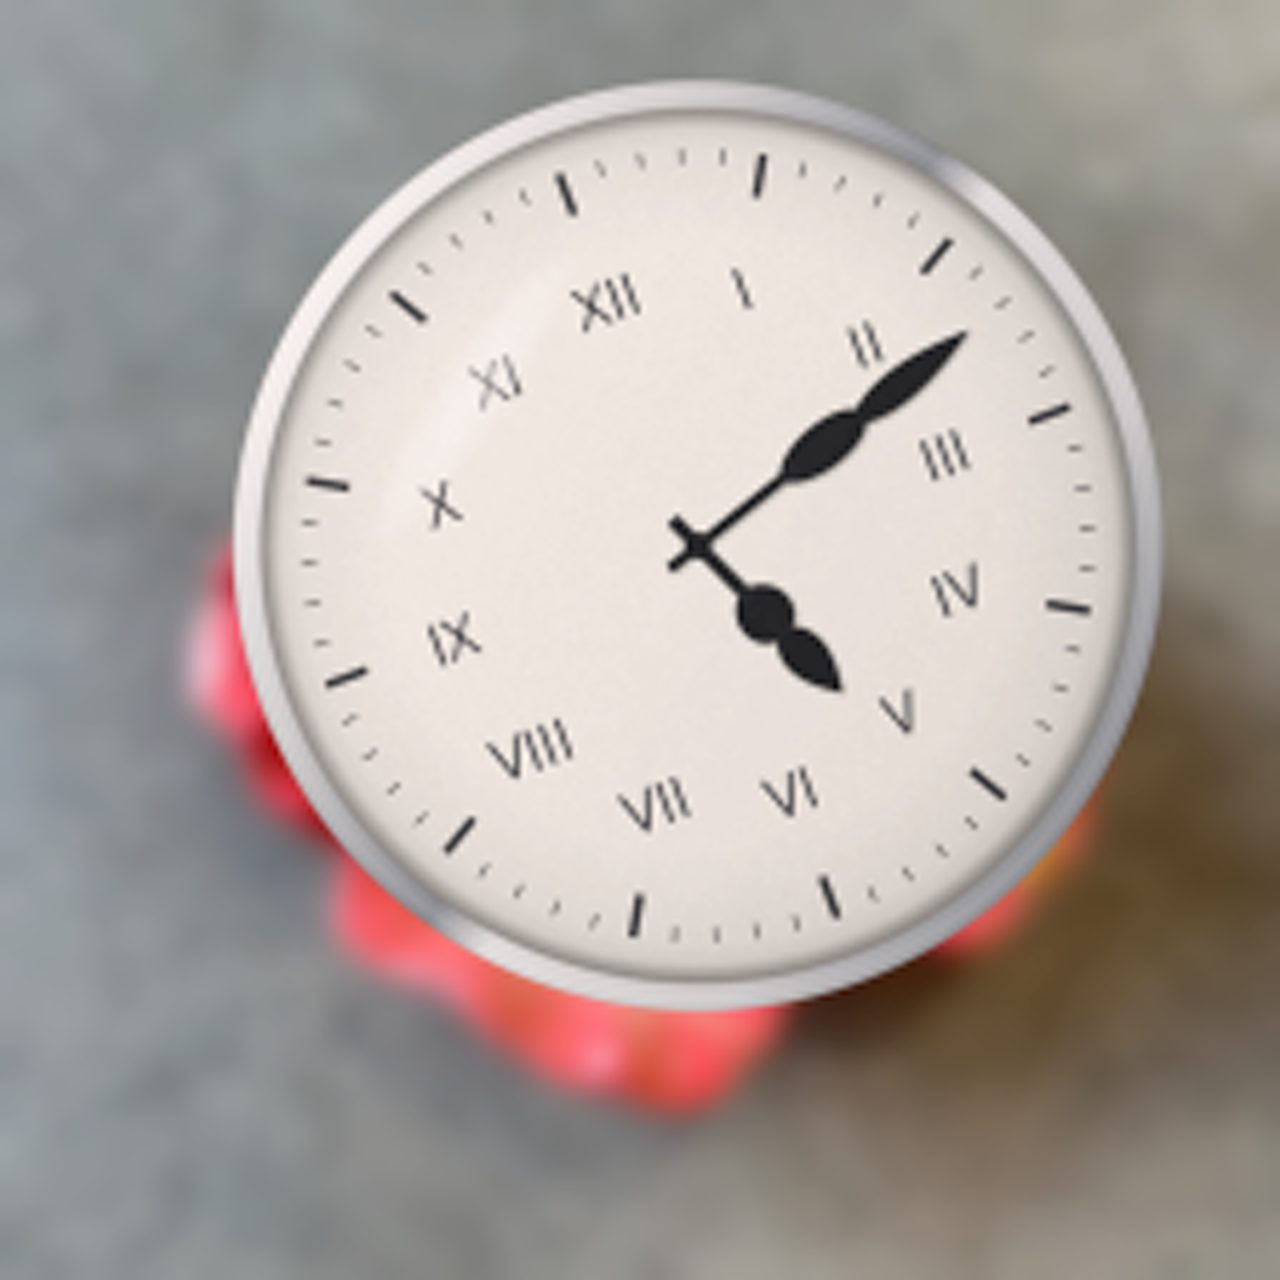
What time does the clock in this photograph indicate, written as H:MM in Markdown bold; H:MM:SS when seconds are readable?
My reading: **5:12**
